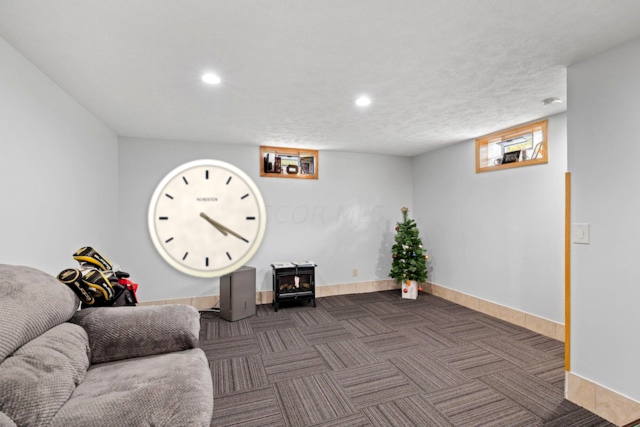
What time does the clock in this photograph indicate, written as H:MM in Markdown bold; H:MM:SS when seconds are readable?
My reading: **4:20**
